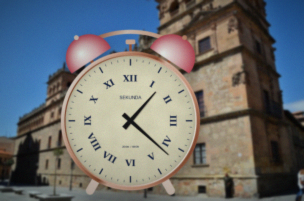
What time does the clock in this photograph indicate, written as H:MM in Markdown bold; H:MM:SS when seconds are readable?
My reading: **1:22**
